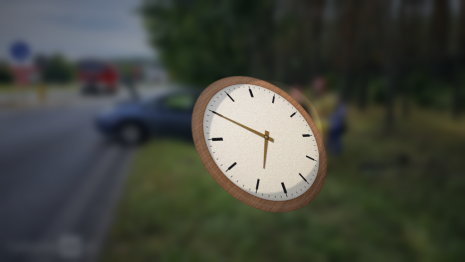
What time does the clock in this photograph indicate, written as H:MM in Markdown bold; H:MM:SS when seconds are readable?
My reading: **6:50**
